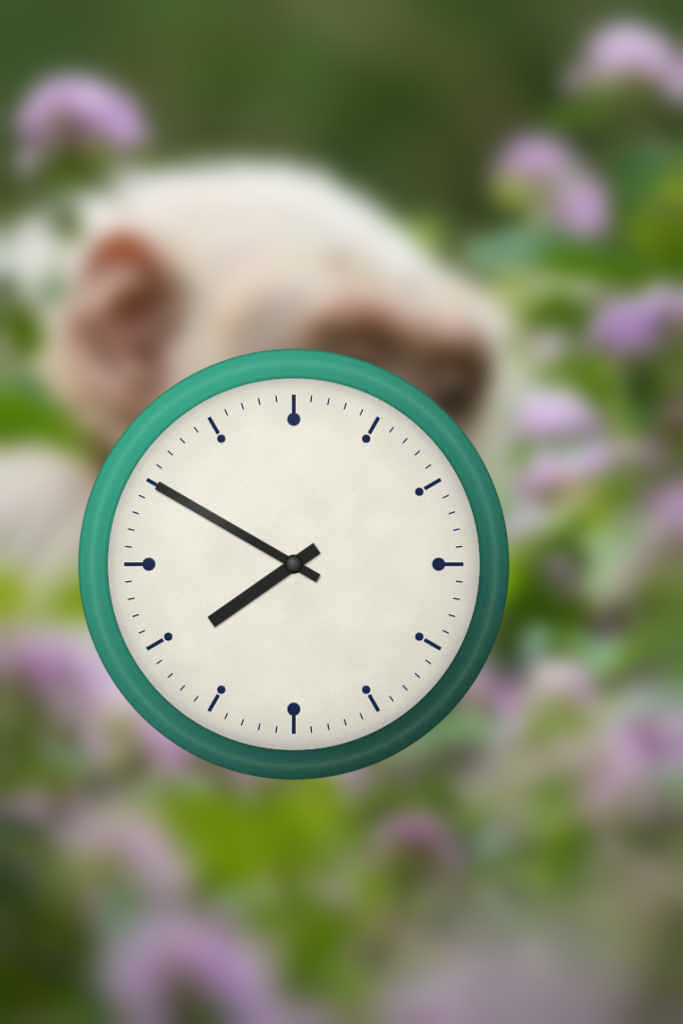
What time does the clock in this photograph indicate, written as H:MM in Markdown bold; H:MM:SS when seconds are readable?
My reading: **7:50**
